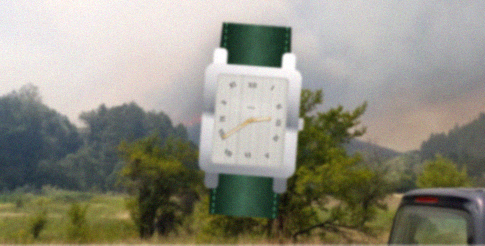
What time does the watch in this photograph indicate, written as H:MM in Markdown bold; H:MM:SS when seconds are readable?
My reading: **2:39**
